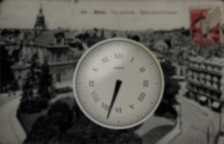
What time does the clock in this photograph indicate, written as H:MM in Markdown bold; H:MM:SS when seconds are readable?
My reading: **6:33**
